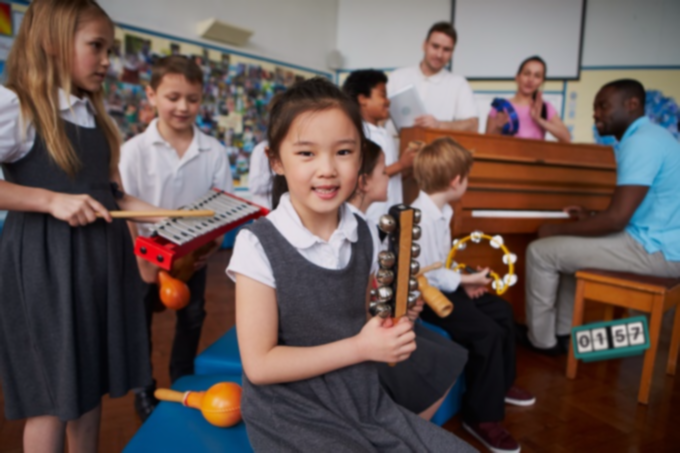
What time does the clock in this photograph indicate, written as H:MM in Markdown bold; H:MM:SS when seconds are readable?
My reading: **1:57**
